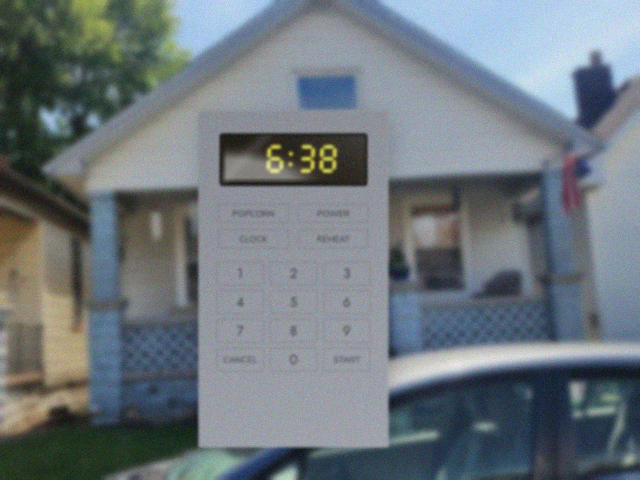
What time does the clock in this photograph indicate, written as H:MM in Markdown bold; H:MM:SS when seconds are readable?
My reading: **6:38**
